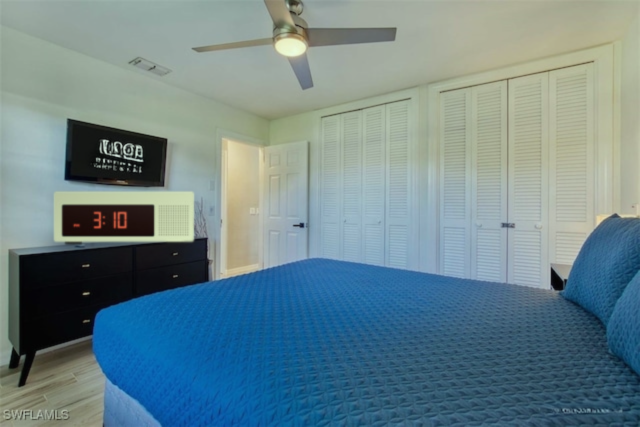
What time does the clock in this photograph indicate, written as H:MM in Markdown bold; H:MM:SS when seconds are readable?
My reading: **3:10**
